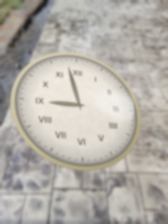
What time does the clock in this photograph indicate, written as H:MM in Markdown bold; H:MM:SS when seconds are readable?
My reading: **8:58**
